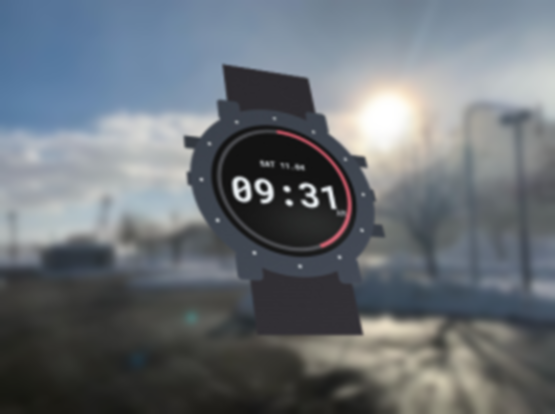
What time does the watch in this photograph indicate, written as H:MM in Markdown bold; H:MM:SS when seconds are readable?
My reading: **9:31**
